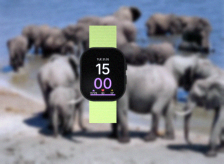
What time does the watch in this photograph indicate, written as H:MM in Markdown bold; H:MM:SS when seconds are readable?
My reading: **15:00**
